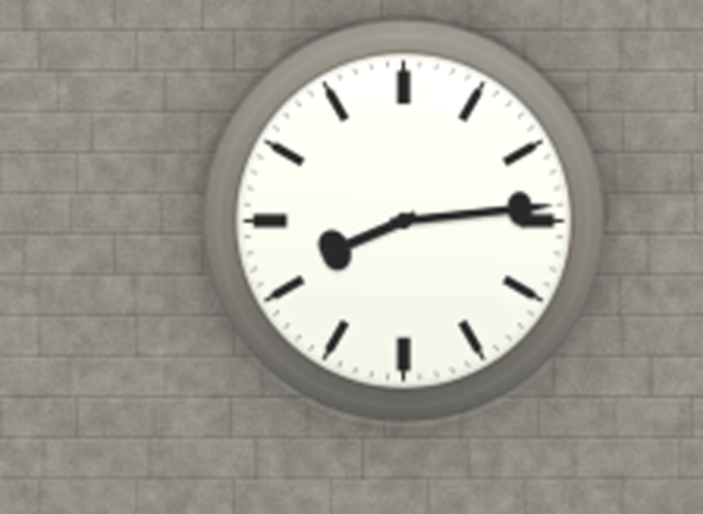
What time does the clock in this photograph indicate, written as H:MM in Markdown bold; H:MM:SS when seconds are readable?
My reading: **8:14**
